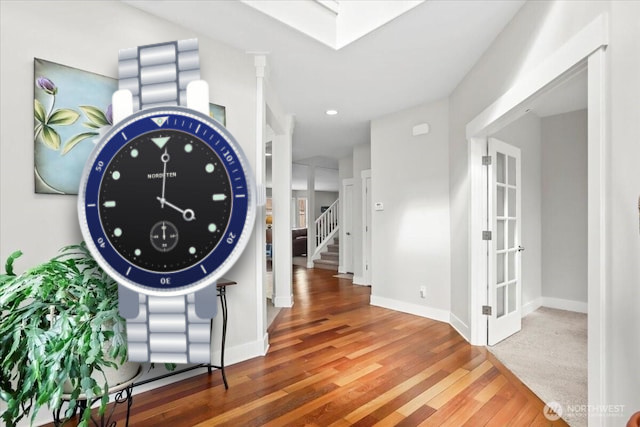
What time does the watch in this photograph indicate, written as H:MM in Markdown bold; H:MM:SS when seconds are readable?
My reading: **4:01**
